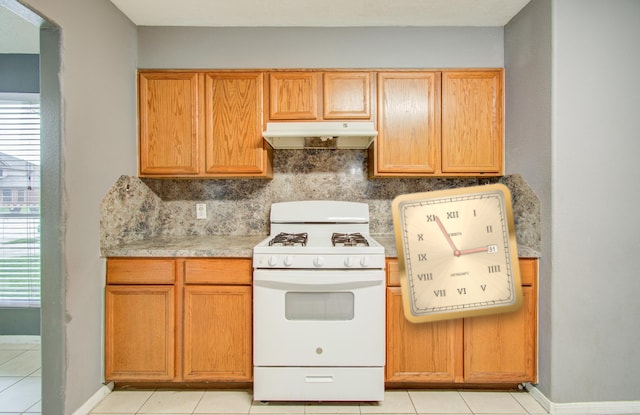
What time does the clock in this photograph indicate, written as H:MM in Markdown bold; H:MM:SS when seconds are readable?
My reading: **2:56**
